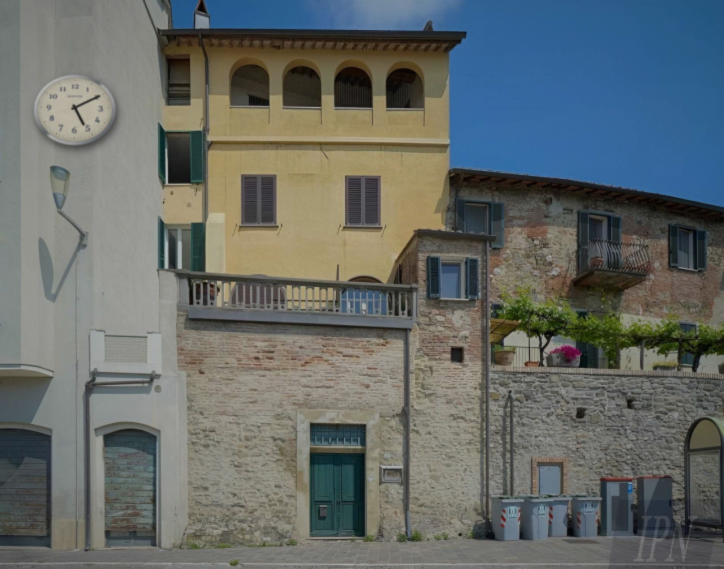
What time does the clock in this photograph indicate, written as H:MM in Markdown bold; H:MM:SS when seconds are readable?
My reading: **5:10**
